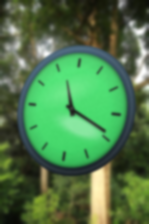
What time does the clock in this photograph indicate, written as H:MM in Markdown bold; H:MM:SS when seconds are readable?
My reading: **11:19**
